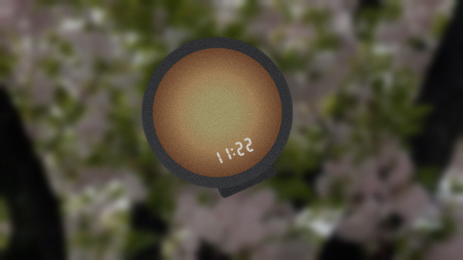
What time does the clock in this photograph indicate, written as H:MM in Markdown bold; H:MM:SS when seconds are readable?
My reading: **11:22**
